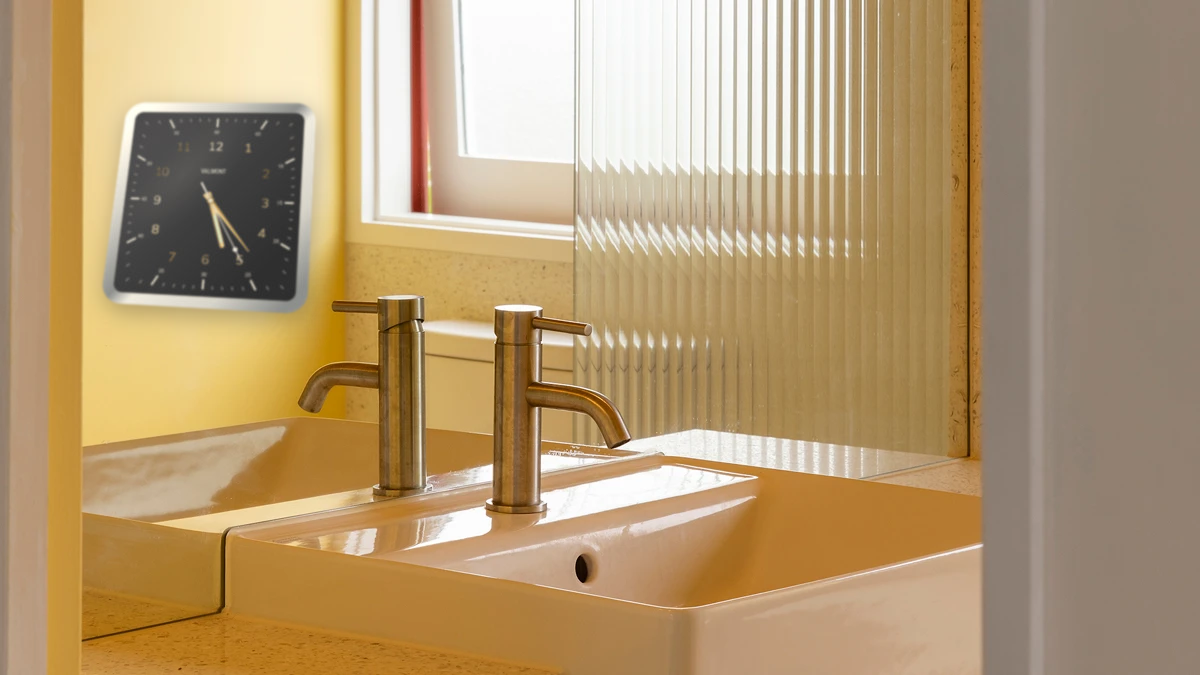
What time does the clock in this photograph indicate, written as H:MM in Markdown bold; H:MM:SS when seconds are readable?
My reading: **5:23:25**
